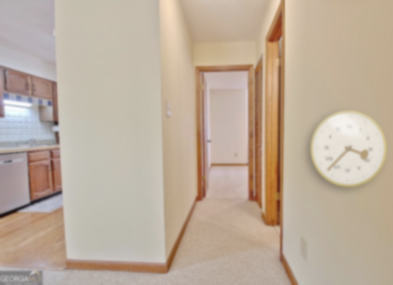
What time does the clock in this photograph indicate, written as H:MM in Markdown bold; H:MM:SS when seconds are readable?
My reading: **3:37**
